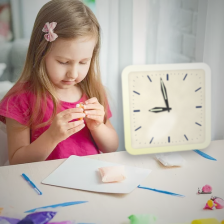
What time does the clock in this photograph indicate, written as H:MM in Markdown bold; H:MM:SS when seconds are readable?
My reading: **8:58**
